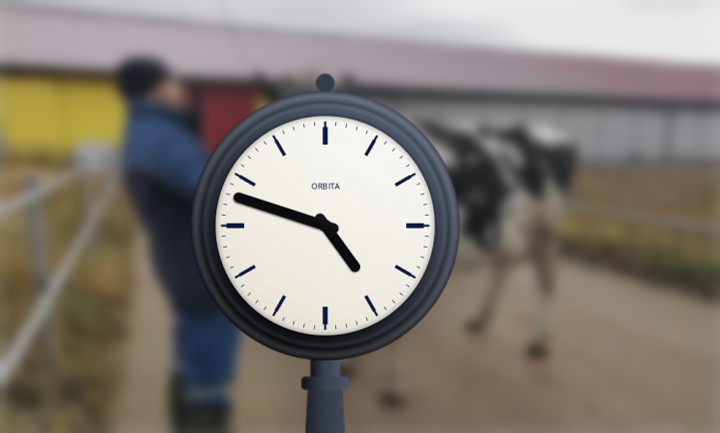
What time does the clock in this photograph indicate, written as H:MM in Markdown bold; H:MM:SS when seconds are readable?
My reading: **4:48**
